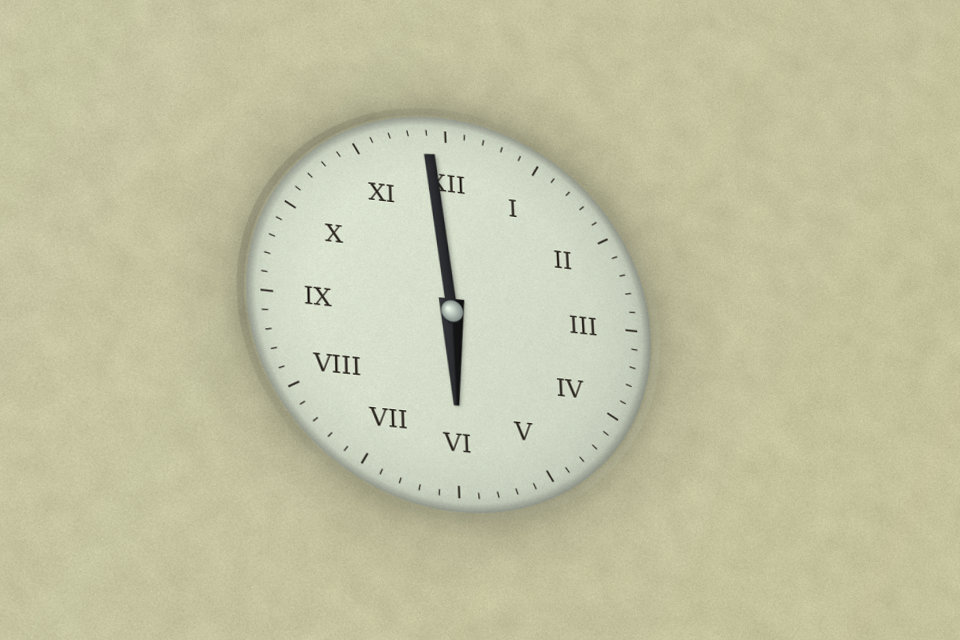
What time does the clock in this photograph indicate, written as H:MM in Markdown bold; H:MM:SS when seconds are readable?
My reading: **5:59**
